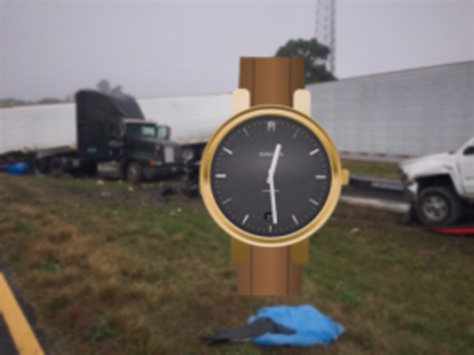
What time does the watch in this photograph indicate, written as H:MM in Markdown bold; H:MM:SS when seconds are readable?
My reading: **12:29**
